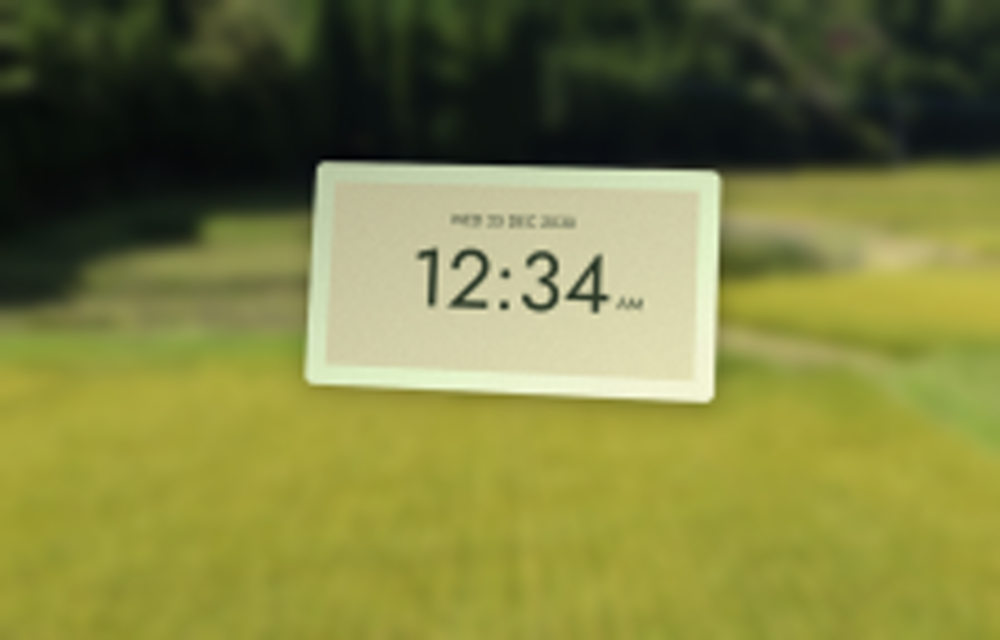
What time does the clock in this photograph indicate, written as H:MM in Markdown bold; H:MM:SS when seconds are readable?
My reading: **12:34**
